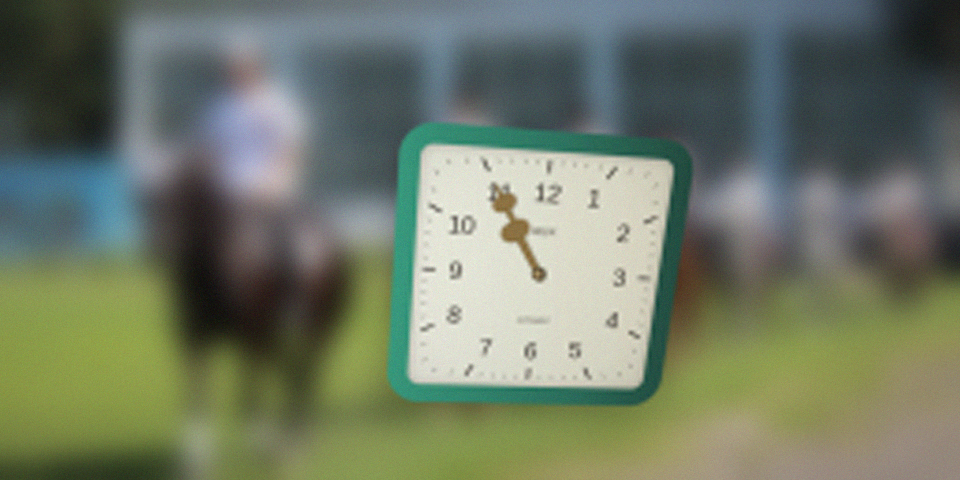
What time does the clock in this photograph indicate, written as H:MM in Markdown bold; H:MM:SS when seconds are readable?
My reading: **10:55**
